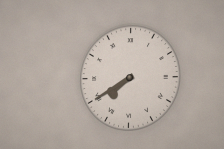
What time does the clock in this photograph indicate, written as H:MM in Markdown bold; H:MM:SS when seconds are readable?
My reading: **7:40**
